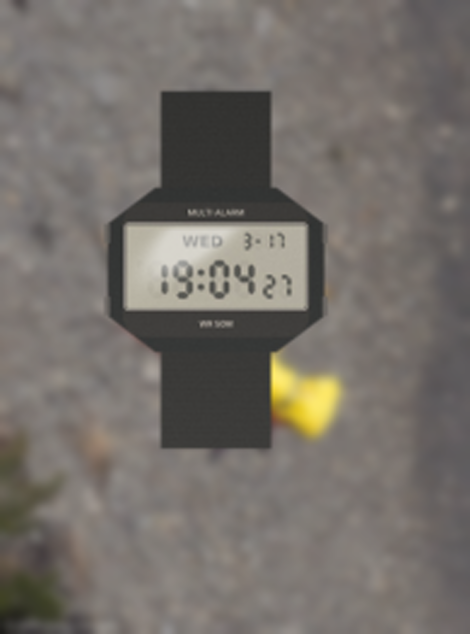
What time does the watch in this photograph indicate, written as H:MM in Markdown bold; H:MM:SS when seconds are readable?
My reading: **19:04:27**
